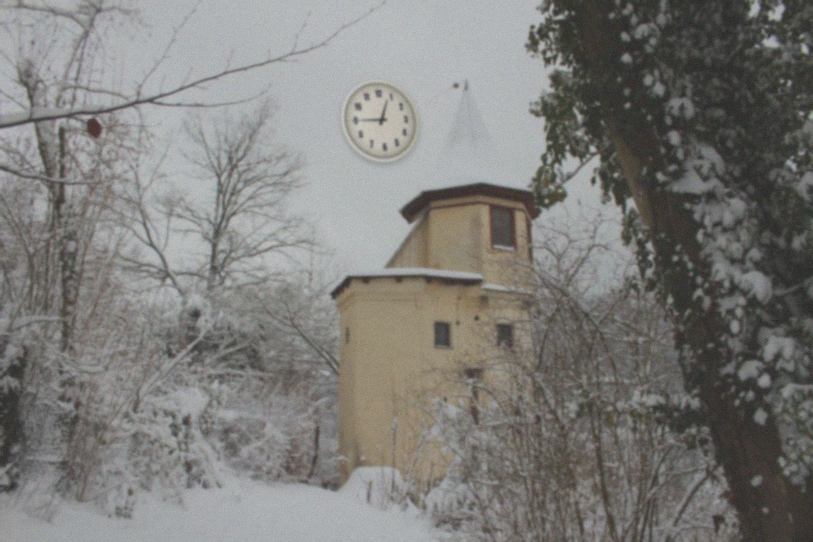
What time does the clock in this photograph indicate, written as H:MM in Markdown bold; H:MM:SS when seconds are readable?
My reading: **12:45**
